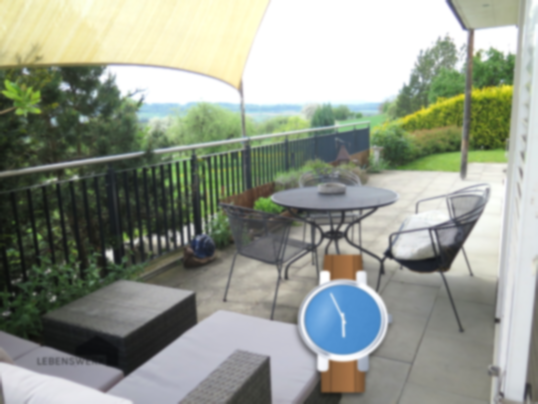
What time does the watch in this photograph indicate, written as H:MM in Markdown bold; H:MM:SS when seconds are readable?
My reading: **5:56**
